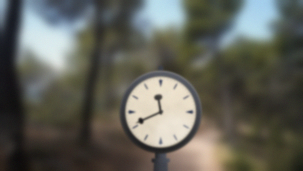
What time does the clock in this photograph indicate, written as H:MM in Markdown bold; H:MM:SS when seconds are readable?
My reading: **11:41**
